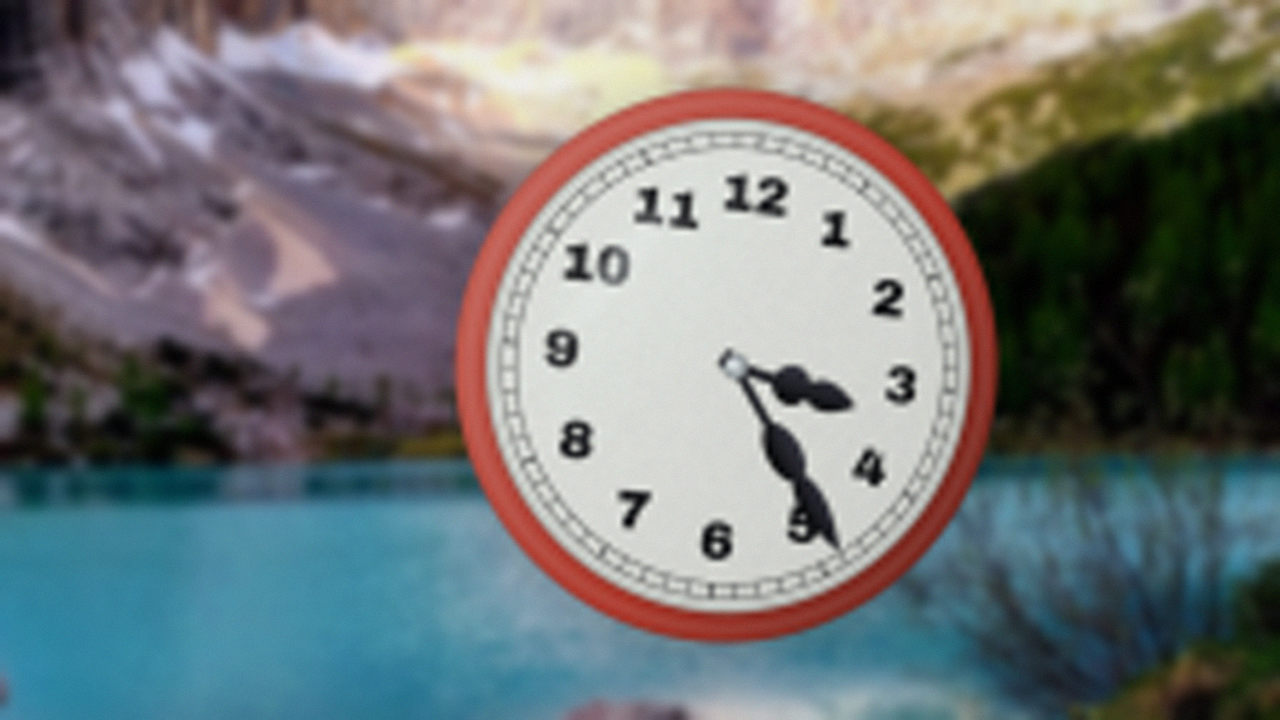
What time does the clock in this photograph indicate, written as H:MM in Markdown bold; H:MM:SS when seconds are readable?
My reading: **3:24**
